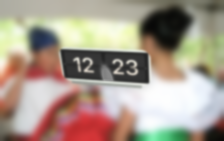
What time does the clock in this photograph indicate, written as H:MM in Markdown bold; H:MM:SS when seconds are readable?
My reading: **12:23**
